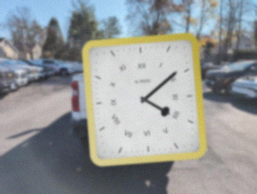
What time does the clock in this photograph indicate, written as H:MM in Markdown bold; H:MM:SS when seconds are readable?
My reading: **4:09**
